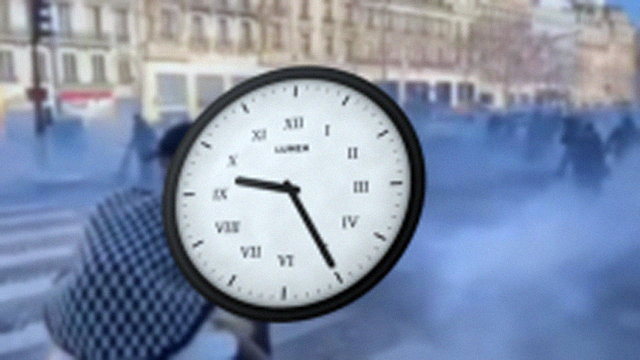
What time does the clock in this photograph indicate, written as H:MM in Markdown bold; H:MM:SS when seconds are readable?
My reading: **9:25**
